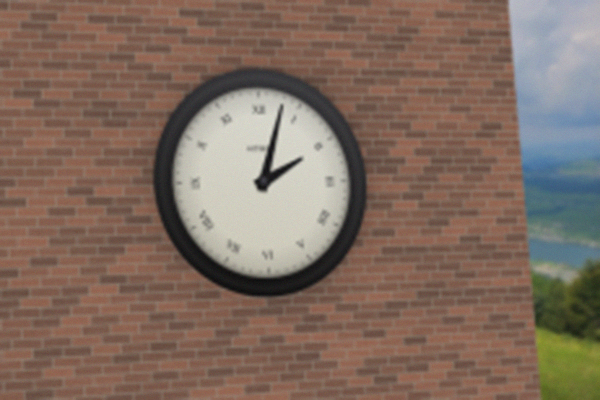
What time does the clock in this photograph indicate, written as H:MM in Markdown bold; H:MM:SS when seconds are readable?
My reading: **2:03**
